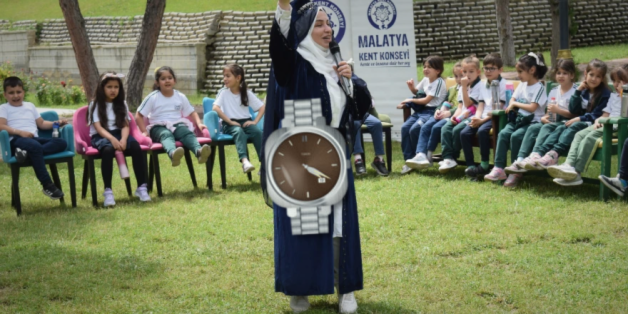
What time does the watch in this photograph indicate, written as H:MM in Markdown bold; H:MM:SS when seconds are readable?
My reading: **4:20**
